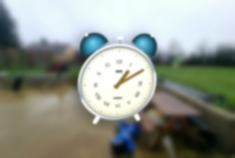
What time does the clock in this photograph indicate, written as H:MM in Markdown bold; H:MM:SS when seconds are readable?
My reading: **1:10**
